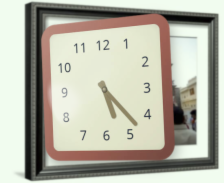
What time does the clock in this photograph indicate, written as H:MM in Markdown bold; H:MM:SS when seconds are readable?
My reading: **5:23**
